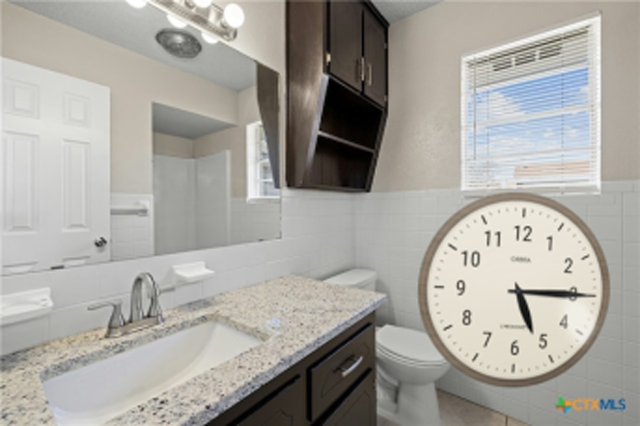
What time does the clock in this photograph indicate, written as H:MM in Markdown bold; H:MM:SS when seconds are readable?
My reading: **5:15**
